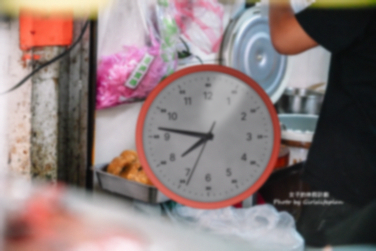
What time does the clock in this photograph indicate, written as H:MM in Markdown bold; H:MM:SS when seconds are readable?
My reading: **7:46:34**
